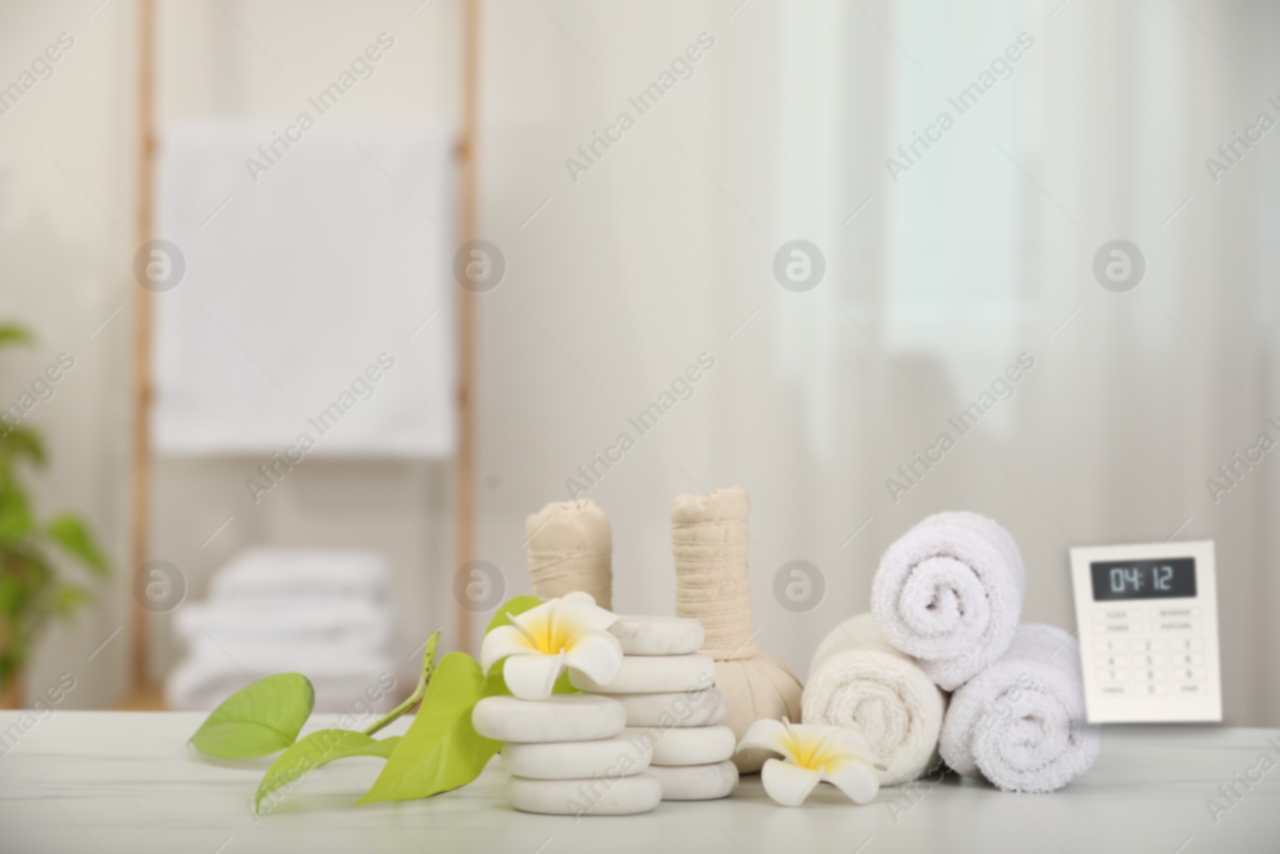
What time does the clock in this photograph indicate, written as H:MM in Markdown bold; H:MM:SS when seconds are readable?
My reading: **4:12**
